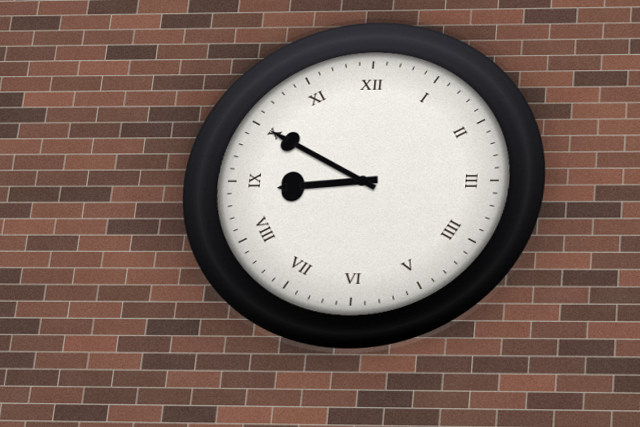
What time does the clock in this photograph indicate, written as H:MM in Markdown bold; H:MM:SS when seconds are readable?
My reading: **8:50**
